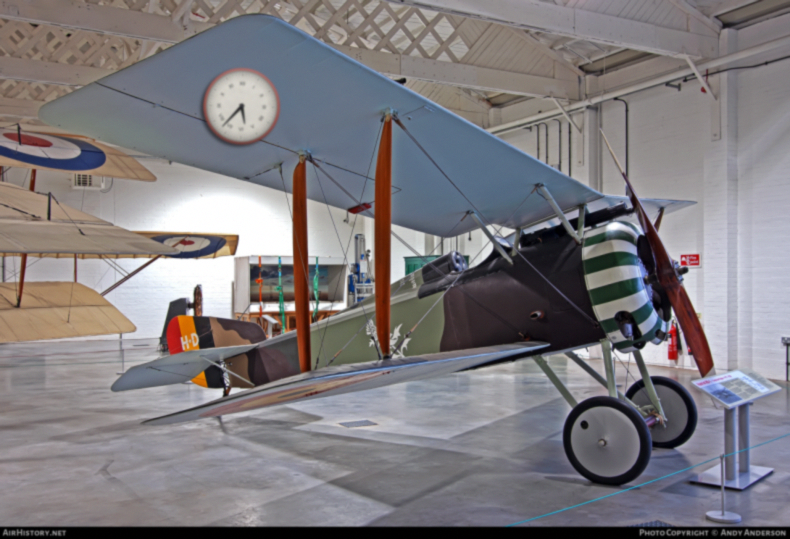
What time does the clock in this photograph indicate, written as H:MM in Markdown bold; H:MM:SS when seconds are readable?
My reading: **5:37**
